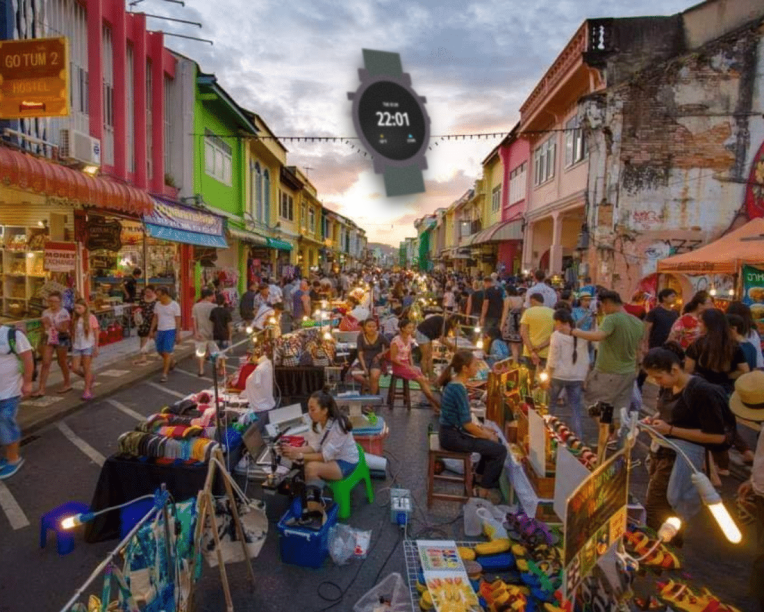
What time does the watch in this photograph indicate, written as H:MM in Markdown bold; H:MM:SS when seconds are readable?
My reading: **22:01**
